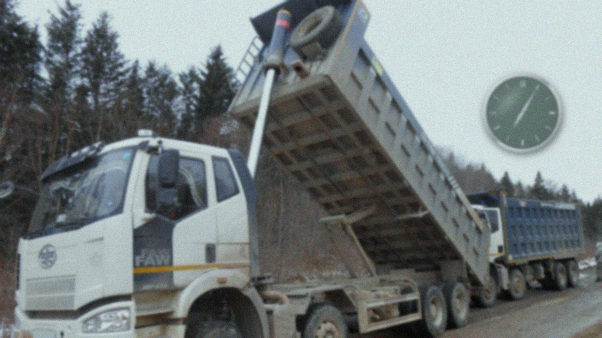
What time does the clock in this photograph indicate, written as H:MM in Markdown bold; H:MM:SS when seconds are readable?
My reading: **7:05**
